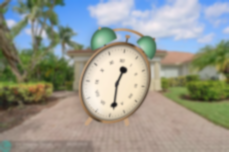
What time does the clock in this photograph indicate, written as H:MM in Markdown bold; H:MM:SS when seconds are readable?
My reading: **12:29**
